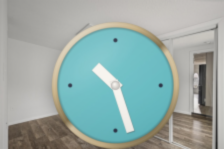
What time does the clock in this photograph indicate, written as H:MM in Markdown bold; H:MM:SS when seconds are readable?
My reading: **10:27**
